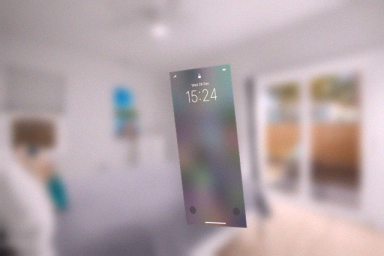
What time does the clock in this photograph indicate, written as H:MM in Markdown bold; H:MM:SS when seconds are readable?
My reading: **15:24**
